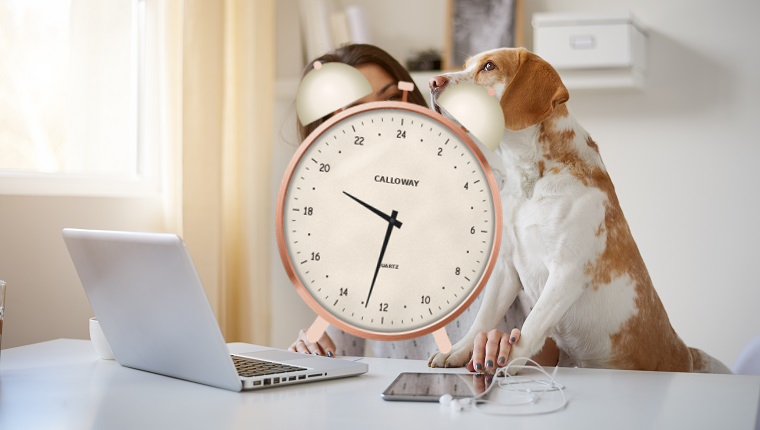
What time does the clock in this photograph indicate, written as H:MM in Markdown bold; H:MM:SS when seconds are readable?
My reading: **19:32**
